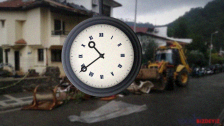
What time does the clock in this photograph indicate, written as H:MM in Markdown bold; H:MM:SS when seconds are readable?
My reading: **10:39**
